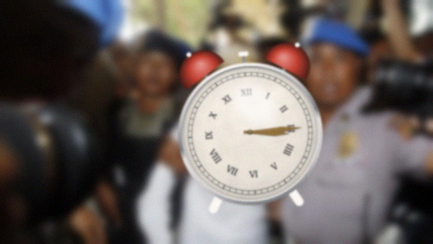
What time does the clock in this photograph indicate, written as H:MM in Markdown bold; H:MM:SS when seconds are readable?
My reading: **3:15**
